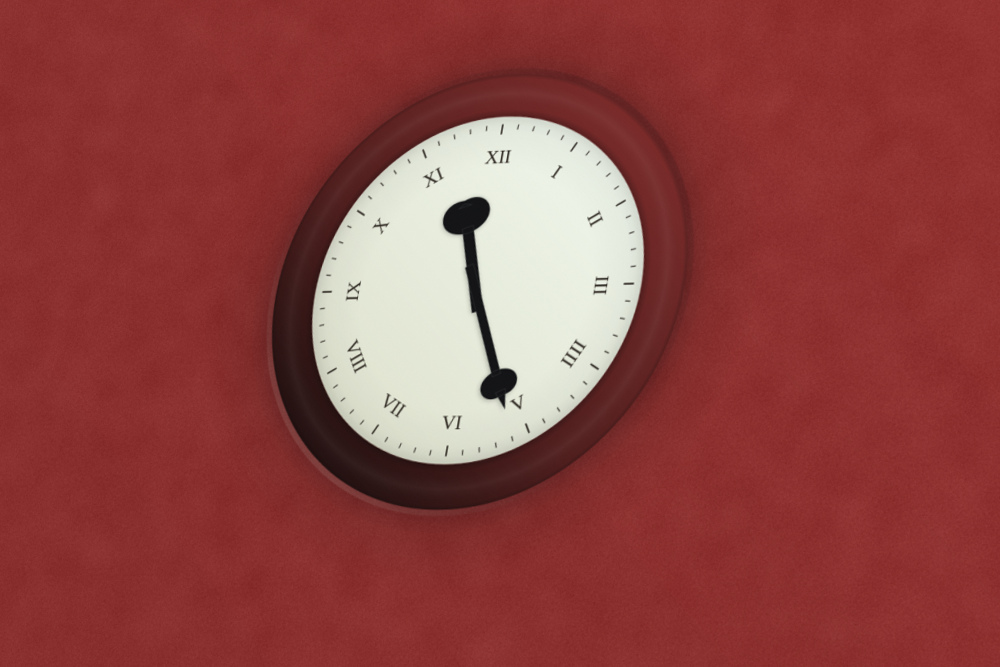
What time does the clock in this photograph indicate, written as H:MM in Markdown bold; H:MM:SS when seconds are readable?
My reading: **11:26**
